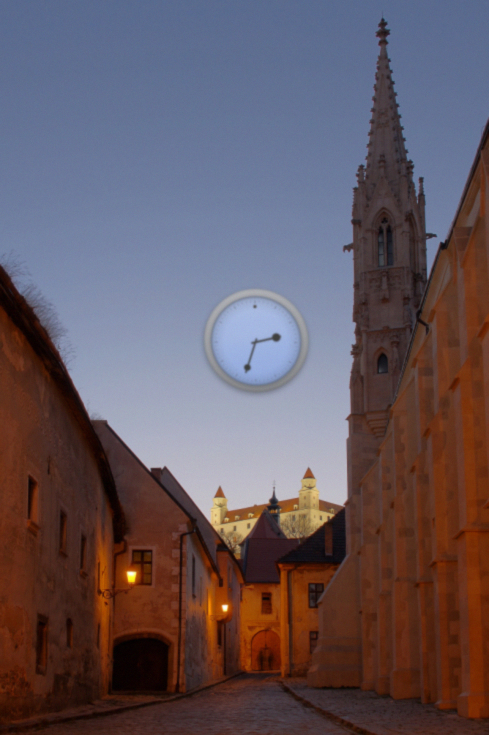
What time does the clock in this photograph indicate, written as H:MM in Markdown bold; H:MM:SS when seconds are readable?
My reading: **2:33**
